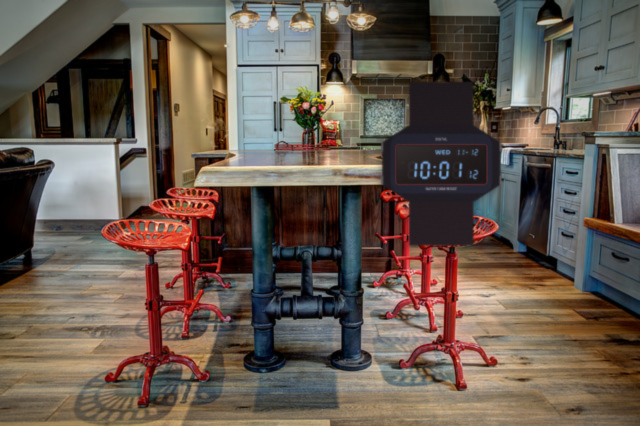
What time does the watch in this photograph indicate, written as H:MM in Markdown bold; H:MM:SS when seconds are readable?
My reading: **10:01**
